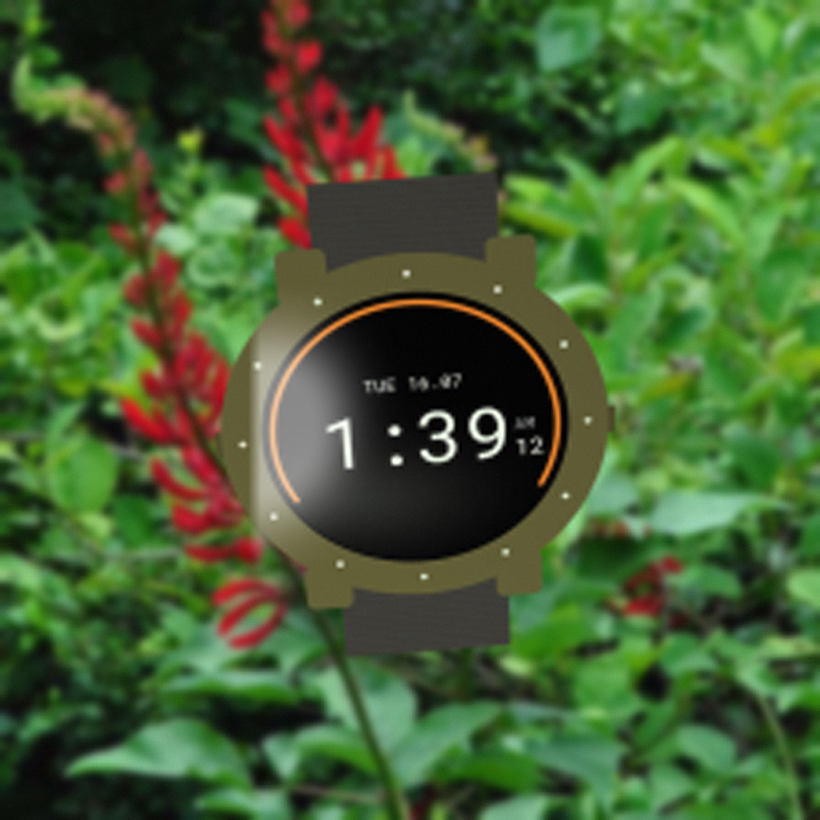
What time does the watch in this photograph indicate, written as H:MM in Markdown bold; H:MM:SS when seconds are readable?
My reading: **1:39**
